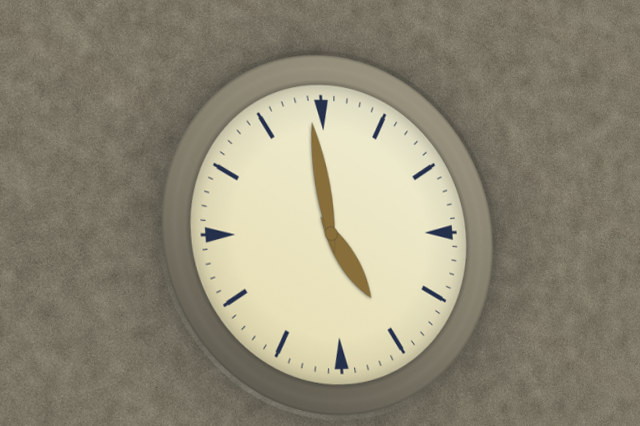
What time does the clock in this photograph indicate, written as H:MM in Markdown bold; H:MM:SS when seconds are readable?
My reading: **4:59**
